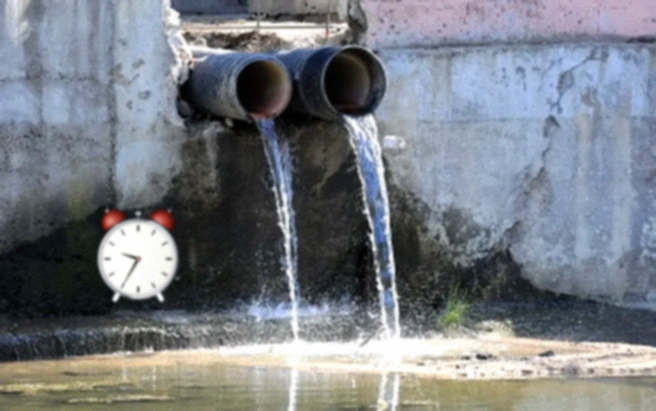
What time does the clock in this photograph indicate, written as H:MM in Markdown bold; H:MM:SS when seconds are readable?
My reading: **9:35**
